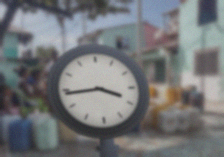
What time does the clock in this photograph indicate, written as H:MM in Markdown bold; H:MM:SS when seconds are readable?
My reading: **3:44**
